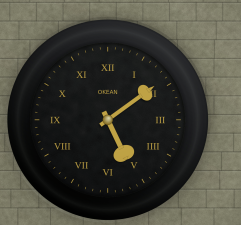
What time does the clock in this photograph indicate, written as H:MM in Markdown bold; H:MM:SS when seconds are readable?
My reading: **5:09**
